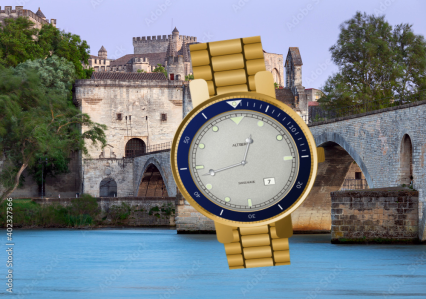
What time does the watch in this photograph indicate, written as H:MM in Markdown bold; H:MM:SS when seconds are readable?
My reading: **12:43**
